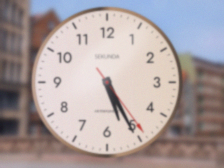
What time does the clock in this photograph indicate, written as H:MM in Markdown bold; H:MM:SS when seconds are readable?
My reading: **5:25:24**
